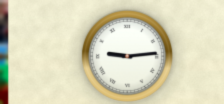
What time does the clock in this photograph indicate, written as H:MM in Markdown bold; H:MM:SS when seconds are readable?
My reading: **9:14**
